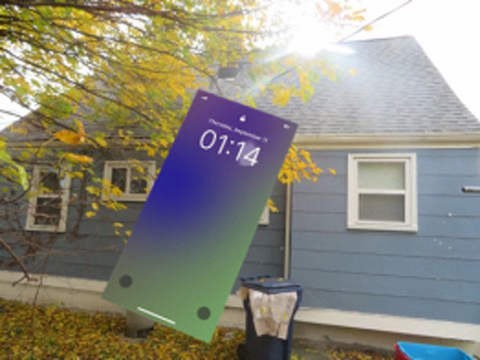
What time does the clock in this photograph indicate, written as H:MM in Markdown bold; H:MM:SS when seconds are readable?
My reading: **1:14**
